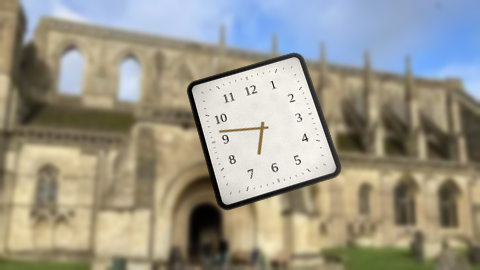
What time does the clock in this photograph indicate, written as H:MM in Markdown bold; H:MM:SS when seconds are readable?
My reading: **6:47**
